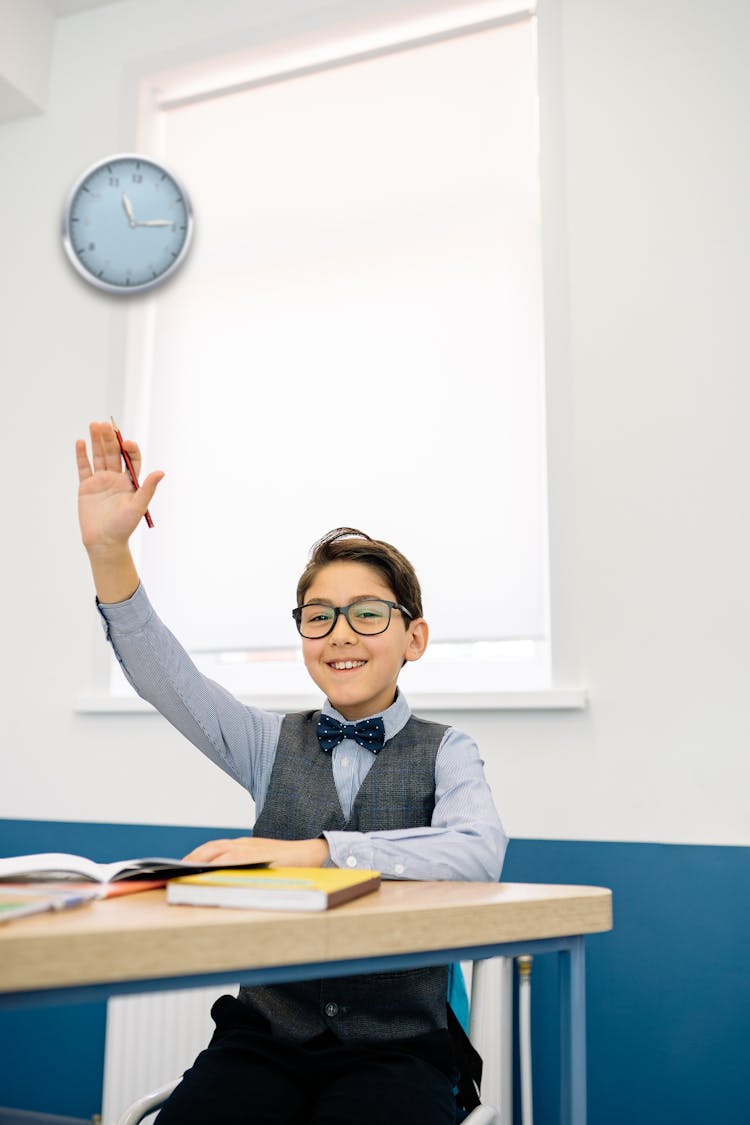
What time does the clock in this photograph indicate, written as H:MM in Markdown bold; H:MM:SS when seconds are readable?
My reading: **11:14**
